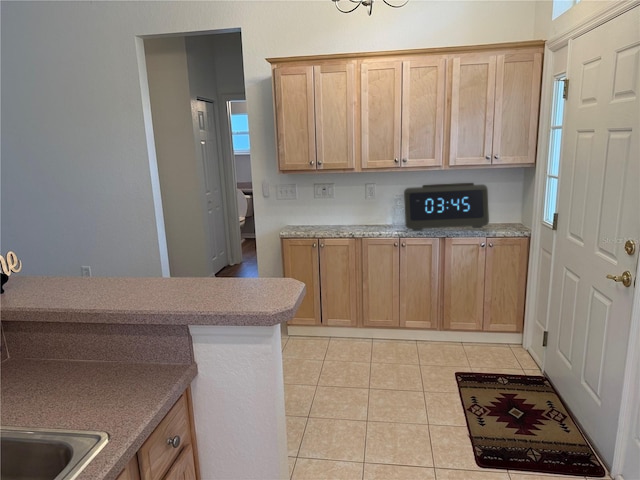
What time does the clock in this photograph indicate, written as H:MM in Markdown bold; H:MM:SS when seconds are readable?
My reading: **3:45**
